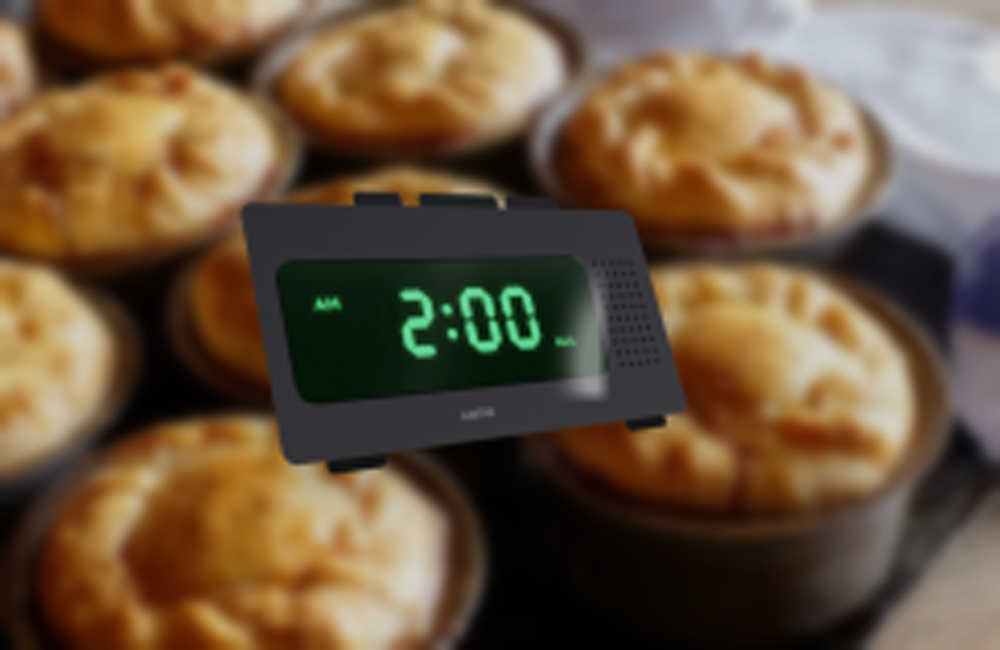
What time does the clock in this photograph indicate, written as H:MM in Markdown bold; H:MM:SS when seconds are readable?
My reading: **2:00**
